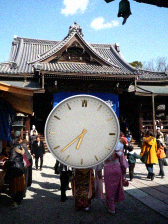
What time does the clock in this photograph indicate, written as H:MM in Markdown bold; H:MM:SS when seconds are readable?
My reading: **6:38**
